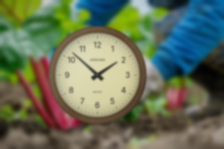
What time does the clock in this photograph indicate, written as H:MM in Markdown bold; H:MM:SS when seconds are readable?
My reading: **1:52**
